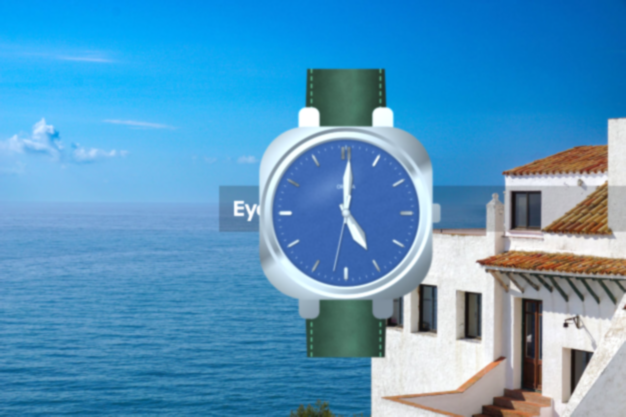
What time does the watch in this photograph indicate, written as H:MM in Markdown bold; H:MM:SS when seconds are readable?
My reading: **5:00:32**
